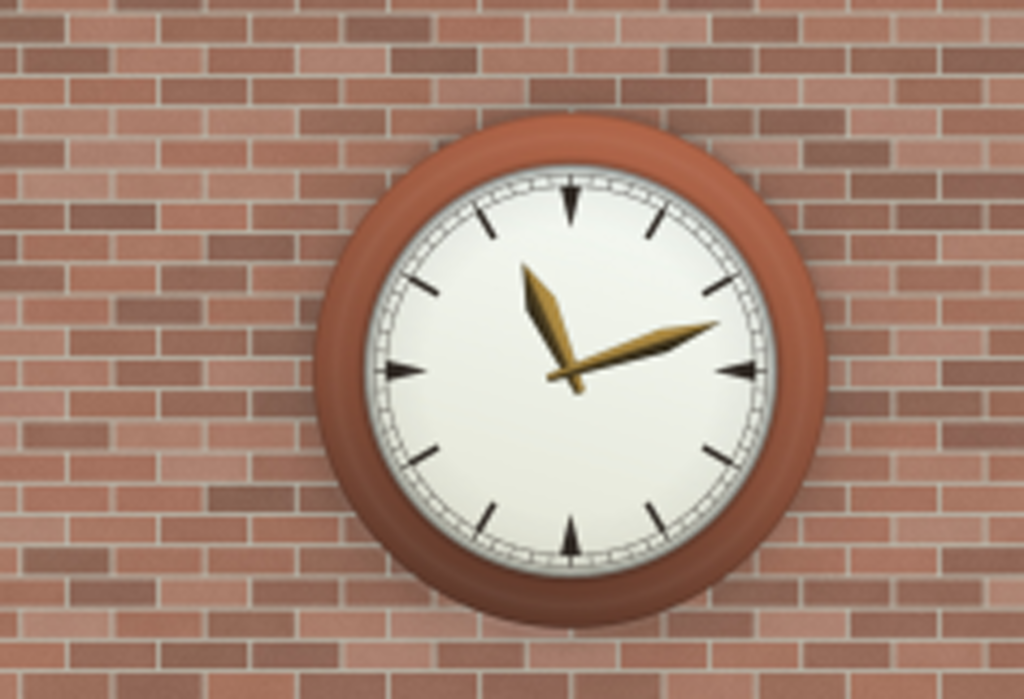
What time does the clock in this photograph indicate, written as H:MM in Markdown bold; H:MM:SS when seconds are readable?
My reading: **11:12**
